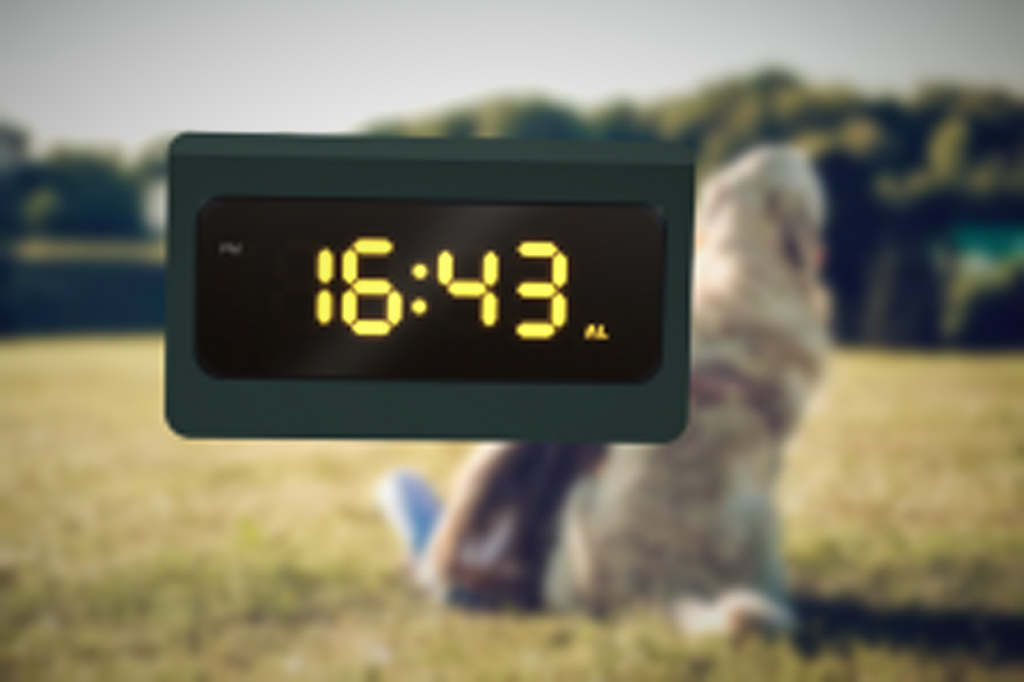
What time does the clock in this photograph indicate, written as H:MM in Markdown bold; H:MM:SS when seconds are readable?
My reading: **16:43**
